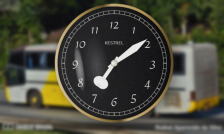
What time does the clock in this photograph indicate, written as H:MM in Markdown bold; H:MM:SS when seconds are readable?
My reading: **7:09**
